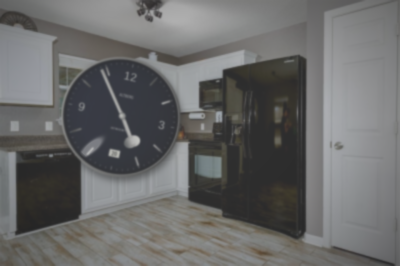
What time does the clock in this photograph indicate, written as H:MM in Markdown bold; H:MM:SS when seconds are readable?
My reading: **4:54**
